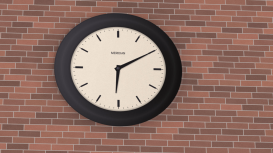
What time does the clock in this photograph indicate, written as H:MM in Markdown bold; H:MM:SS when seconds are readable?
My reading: **6:10**
